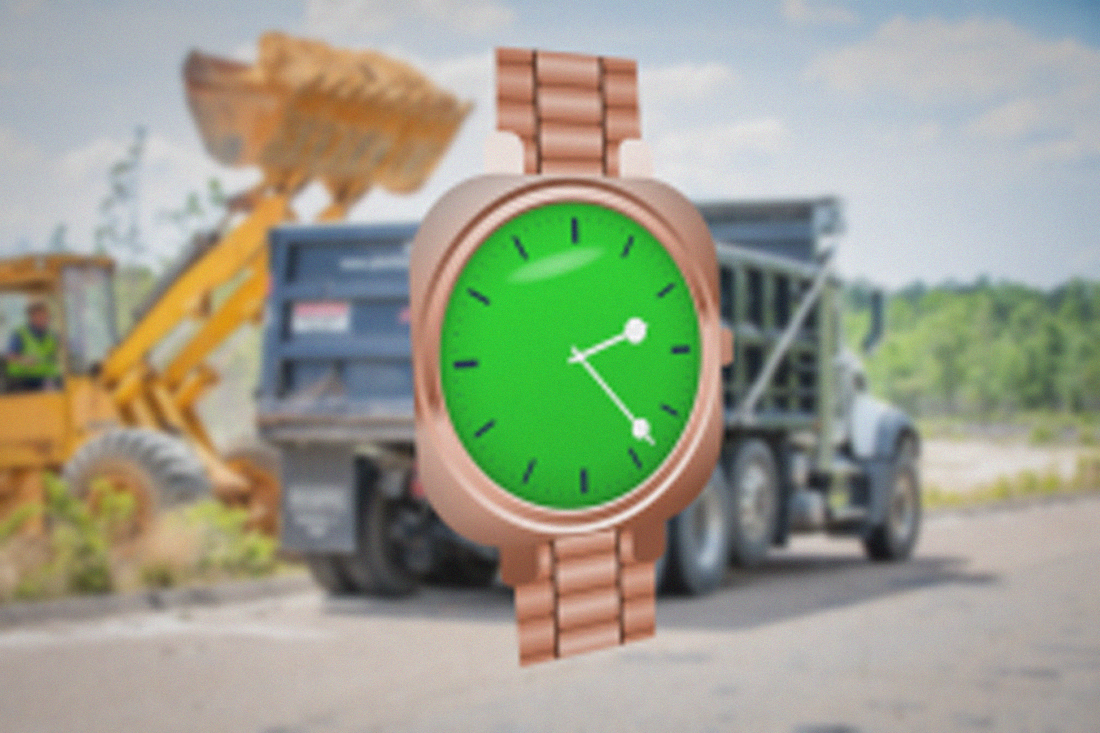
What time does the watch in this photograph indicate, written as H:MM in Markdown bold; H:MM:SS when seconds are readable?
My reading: **2:23**
